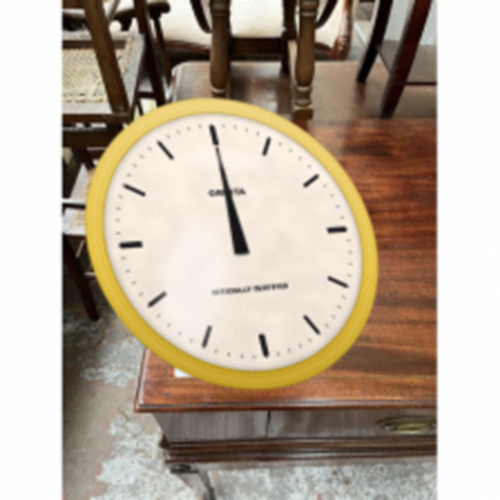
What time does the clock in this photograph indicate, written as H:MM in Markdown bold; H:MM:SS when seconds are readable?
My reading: **12:00**
